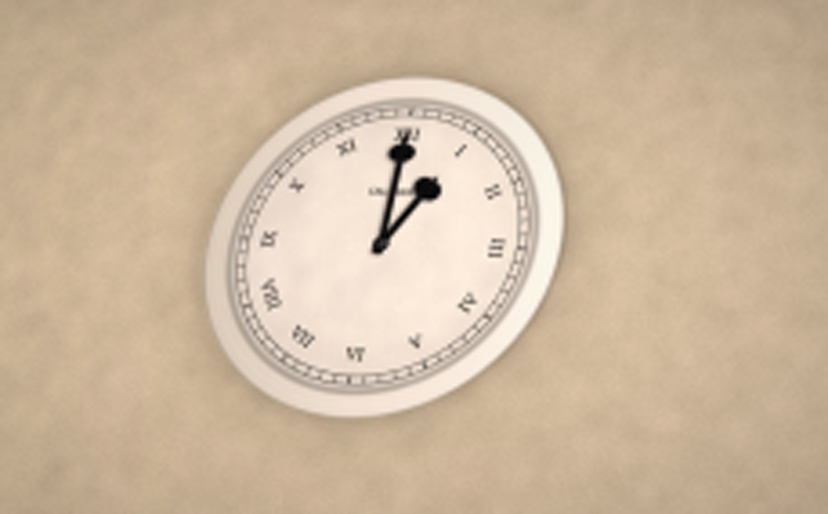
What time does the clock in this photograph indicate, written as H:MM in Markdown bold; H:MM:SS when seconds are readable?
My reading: **1:00**
